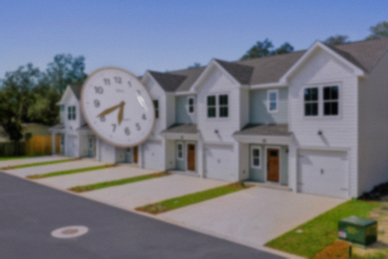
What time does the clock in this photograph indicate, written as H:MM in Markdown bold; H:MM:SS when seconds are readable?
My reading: **6:41**
